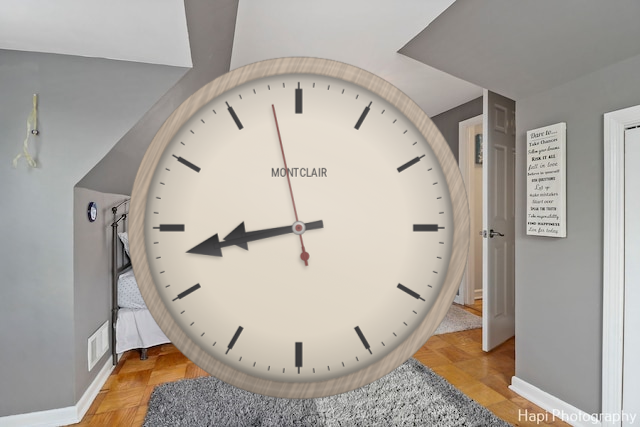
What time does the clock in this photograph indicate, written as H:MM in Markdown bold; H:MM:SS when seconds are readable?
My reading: **8:42:58**
